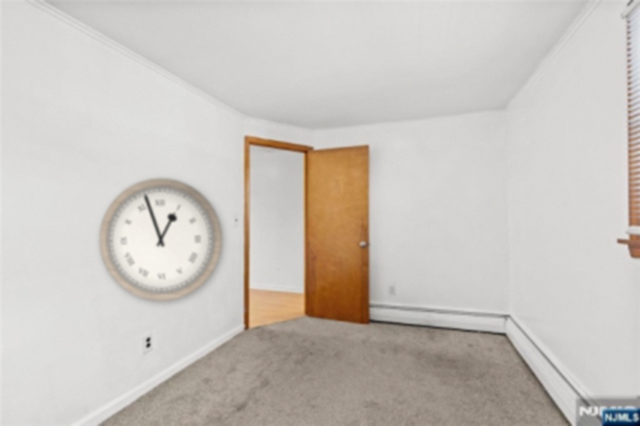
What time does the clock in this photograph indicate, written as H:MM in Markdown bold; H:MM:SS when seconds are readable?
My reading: **12:57**
